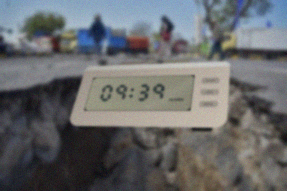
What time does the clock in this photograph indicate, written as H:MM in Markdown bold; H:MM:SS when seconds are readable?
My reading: **9:39**
